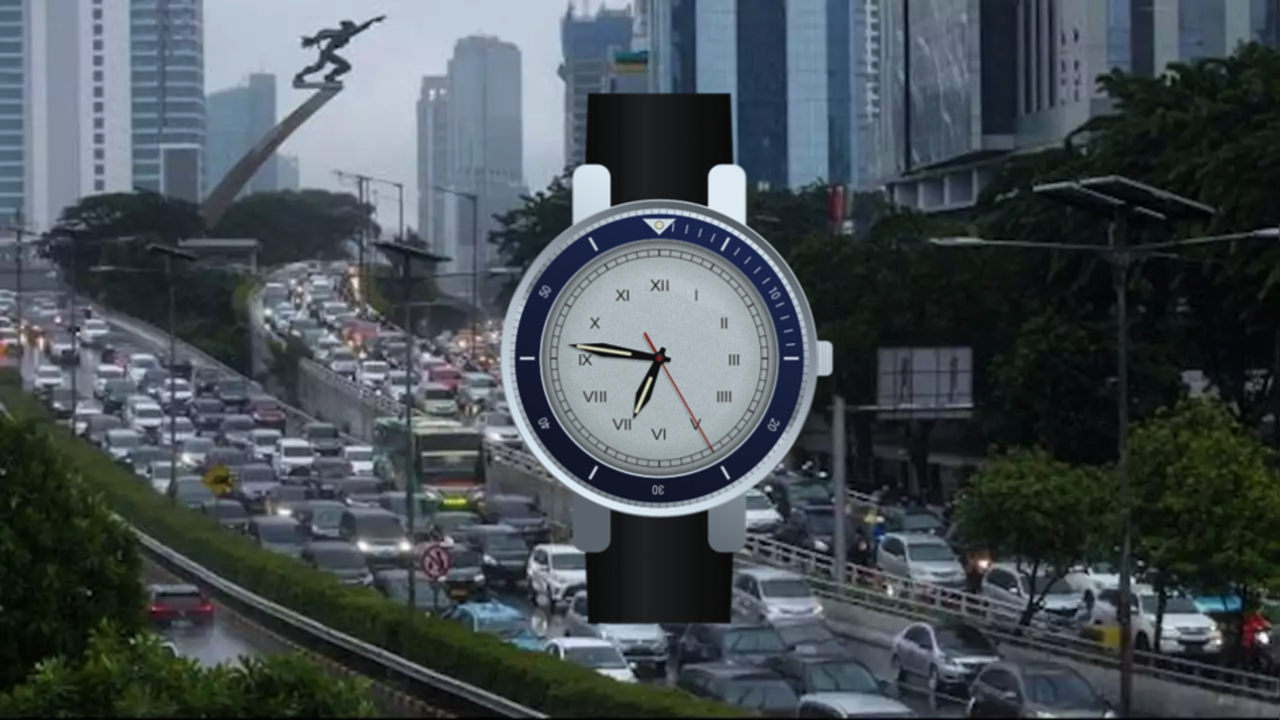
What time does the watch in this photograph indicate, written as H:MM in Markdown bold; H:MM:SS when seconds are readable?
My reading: **6:46:25**
